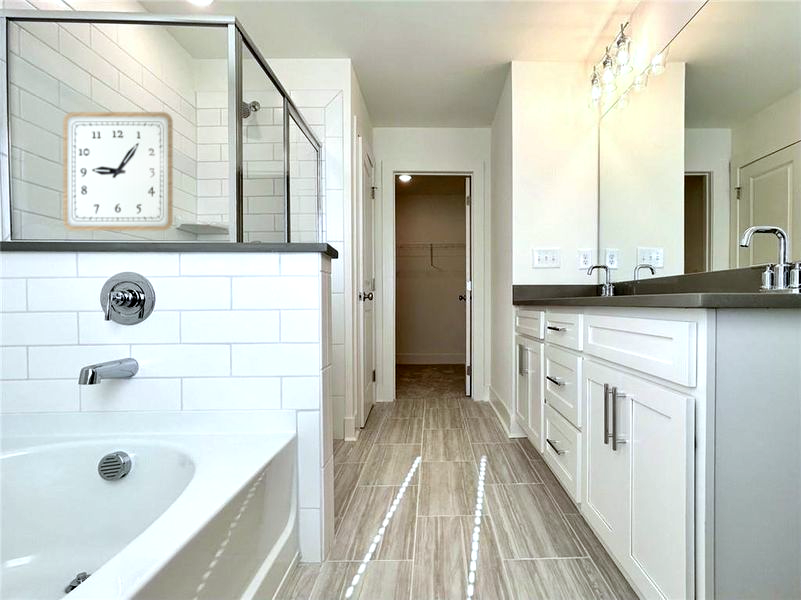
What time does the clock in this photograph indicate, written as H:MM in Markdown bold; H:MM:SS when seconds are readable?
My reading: **9:06**
